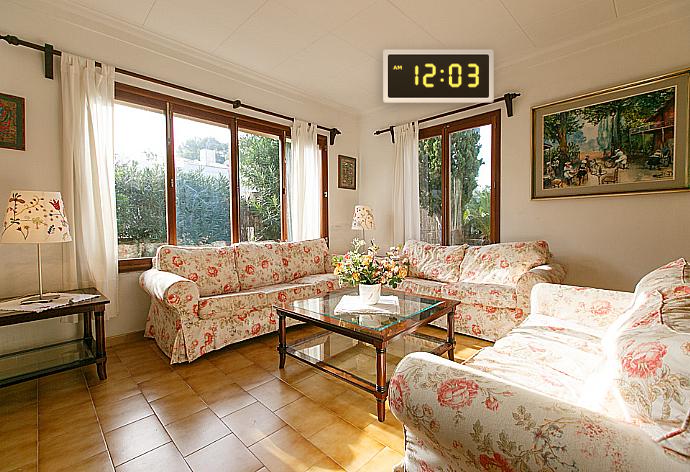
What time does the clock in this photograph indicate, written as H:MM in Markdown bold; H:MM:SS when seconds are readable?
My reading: **12:03**
